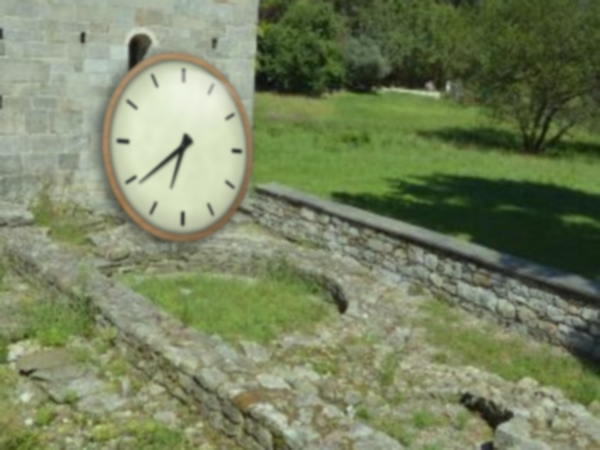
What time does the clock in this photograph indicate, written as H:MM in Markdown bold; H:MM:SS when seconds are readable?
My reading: **6:39**
